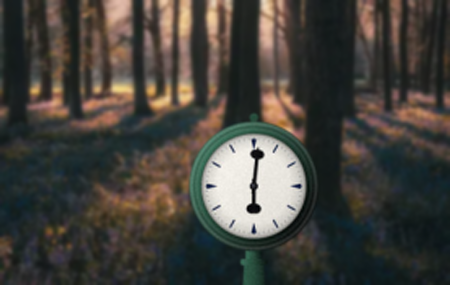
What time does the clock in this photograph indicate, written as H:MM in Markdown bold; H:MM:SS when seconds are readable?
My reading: **6:01**
